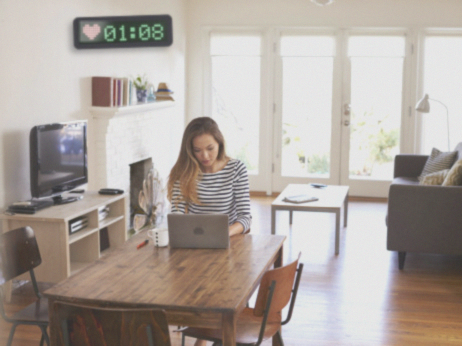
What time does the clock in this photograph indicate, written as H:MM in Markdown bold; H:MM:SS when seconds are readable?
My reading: **1:08**
